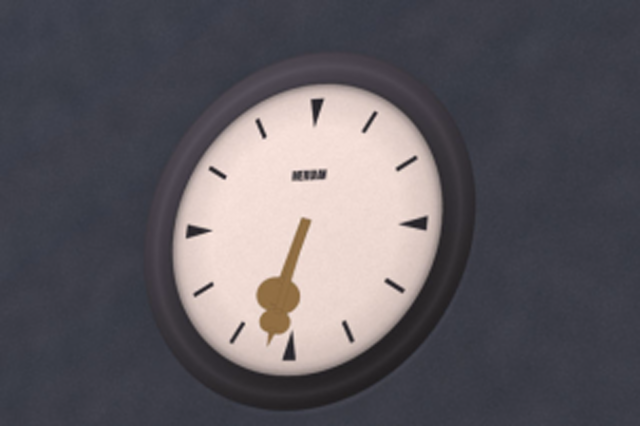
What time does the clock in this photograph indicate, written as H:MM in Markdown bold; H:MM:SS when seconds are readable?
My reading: **6:32**
